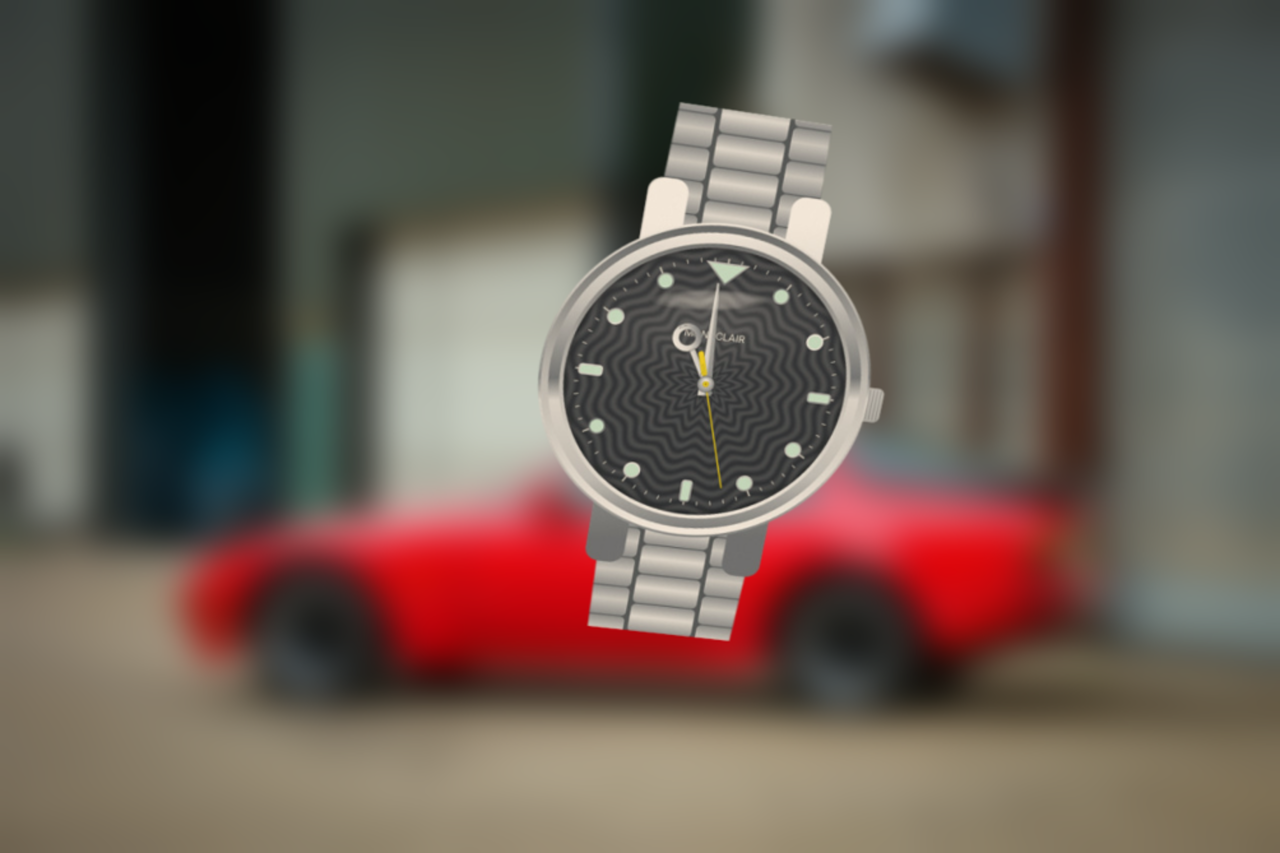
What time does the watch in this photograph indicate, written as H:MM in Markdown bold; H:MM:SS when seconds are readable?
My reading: **10:59:27**
